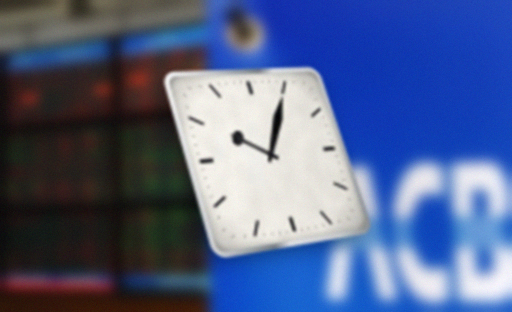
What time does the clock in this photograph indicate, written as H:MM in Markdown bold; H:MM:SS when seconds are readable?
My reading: **10:05**
